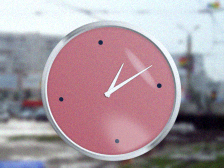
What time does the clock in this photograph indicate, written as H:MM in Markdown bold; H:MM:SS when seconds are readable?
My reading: **1:11**
